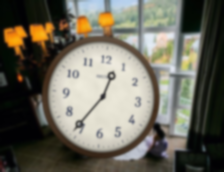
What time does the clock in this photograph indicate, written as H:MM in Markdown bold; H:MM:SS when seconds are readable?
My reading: **12:36**
